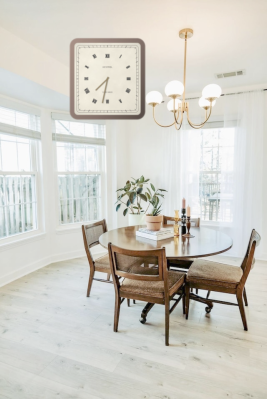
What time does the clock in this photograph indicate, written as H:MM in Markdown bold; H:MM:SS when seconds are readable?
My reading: **7:32**
